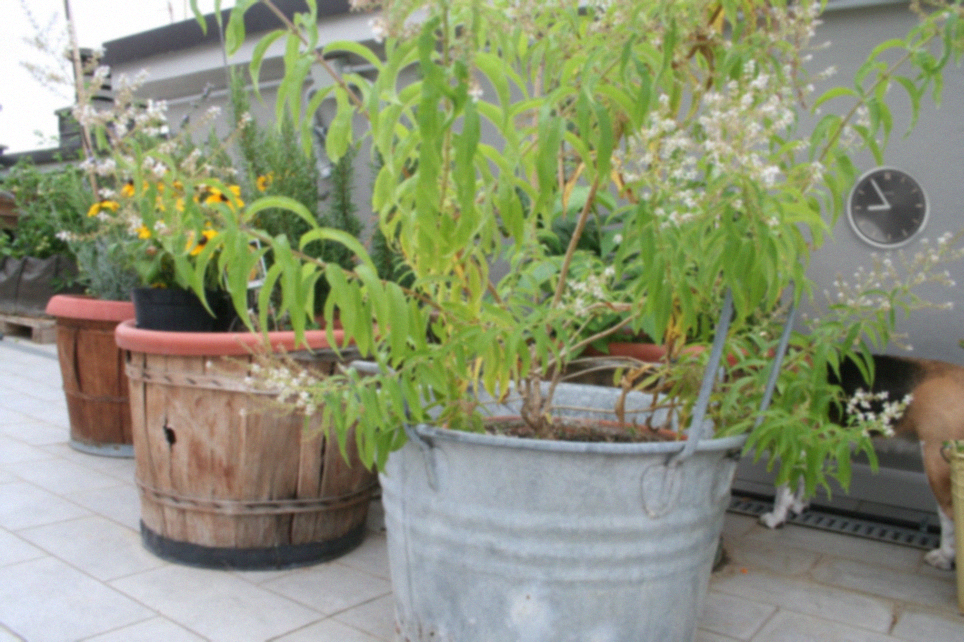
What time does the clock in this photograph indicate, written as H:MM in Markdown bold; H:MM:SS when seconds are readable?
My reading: **8:55**
